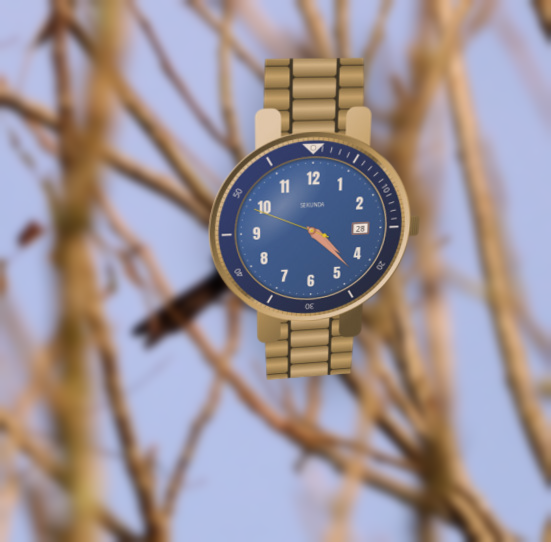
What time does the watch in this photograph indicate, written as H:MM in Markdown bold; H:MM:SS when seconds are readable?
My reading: **4:22:49**
